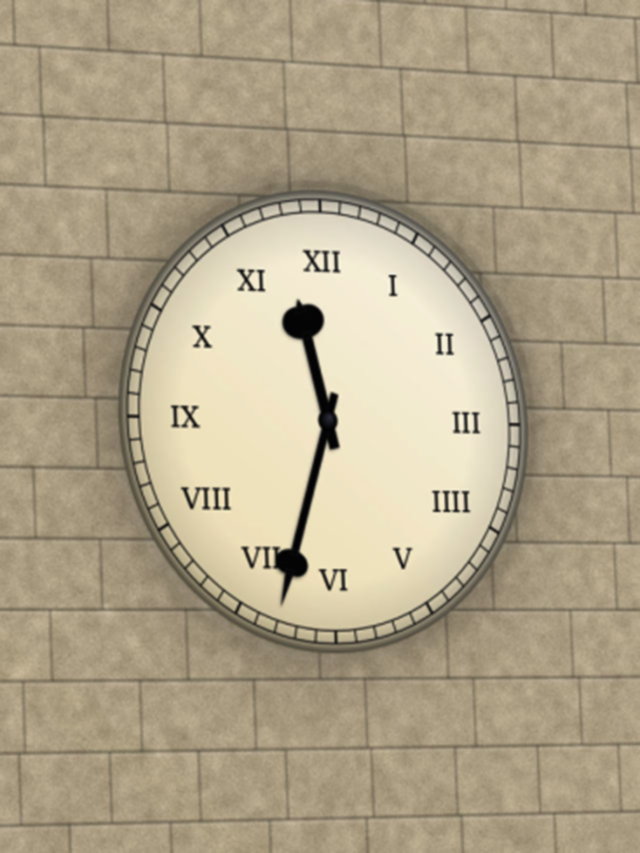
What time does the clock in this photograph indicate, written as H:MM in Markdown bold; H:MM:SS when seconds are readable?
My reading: **11:33**
